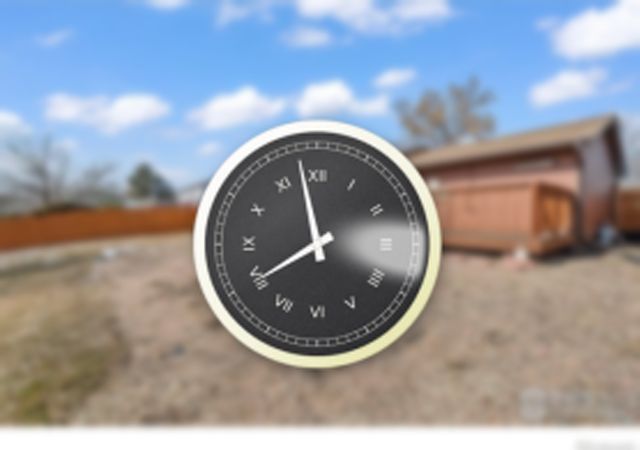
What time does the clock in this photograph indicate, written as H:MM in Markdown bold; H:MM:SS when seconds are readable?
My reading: **7:58**
